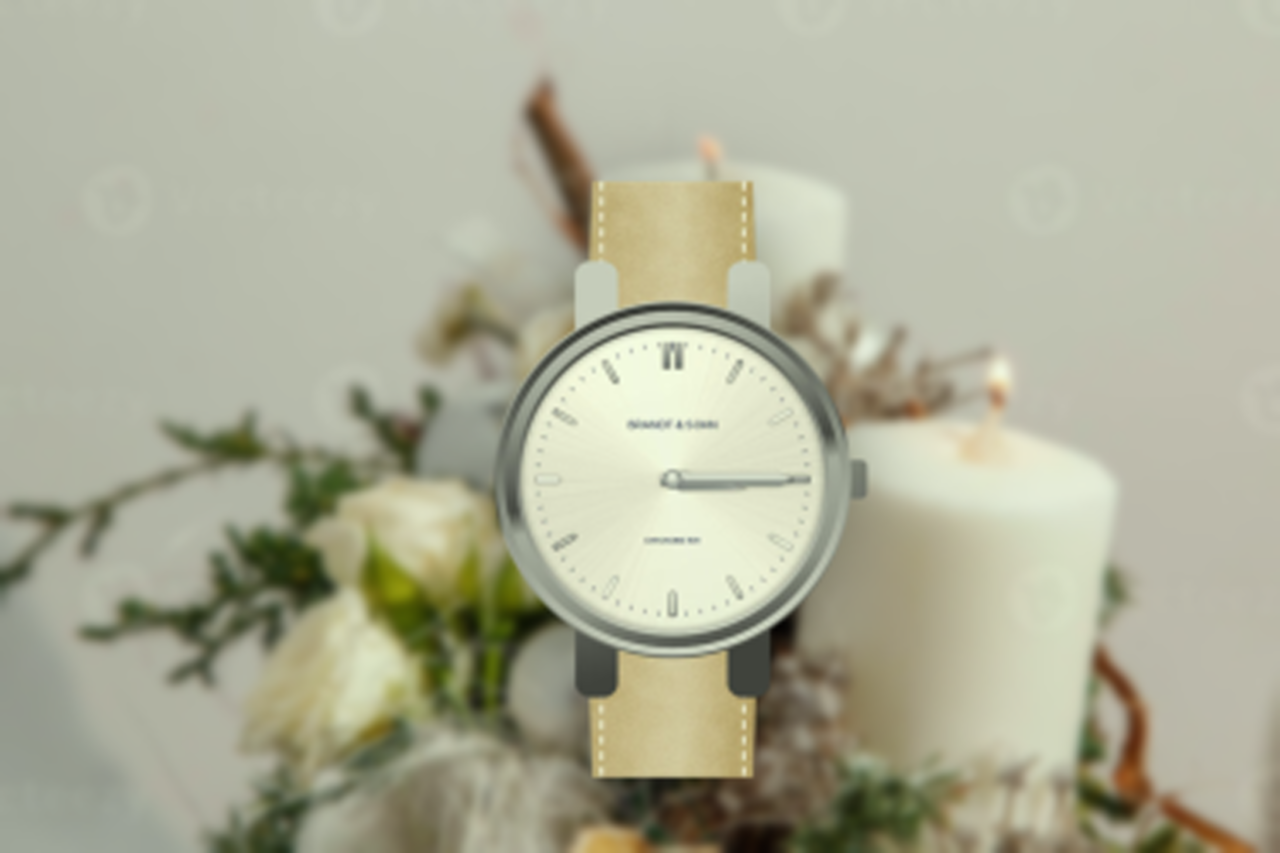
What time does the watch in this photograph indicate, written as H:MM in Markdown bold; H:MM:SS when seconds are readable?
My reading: **3:15**
